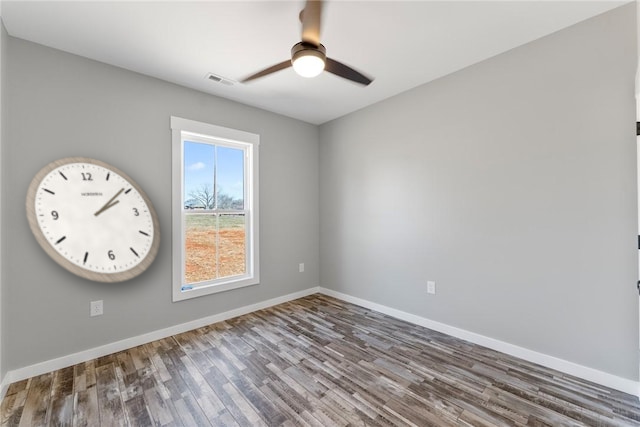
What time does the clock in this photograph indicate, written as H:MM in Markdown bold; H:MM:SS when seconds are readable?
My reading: **2:09**
